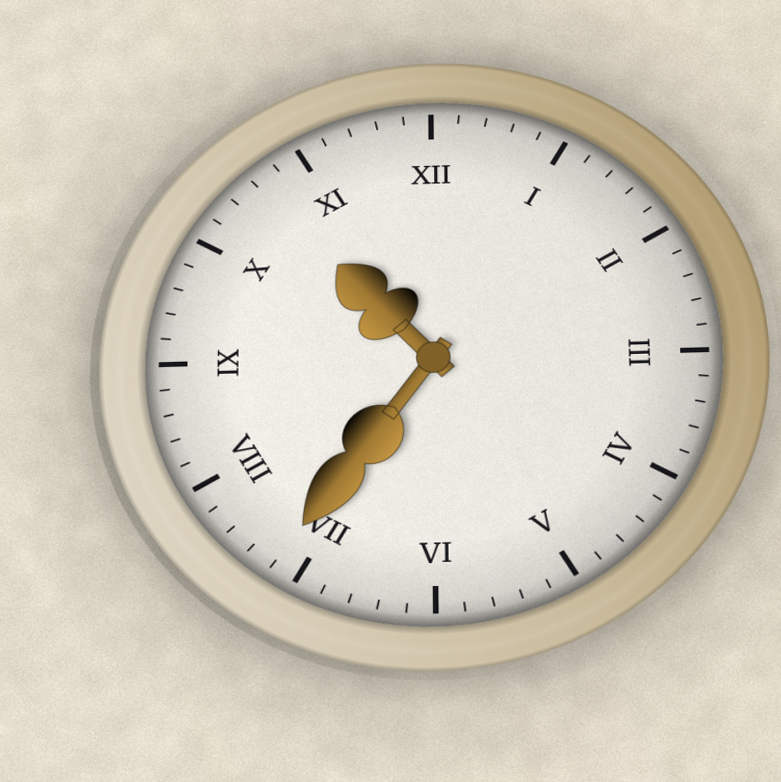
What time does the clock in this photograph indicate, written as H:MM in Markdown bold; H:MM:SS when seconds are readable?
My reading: **10:36**
